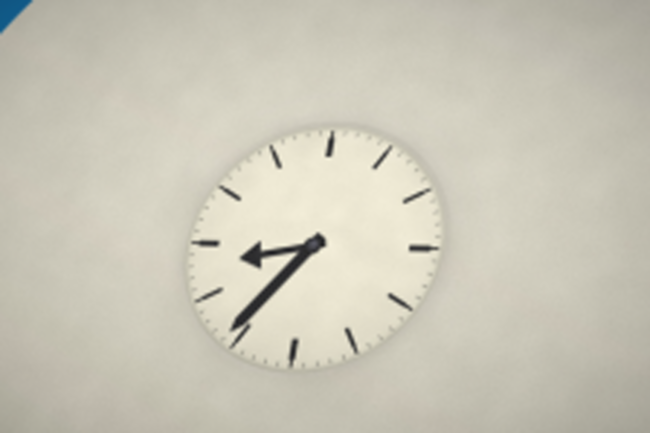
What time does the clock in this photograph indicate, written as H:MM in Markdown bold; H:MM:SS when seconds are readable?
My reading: **8:36**
